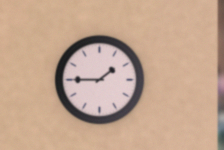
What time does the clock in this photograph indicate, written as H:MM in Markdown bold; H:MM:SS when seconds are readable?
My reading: **1:45**
